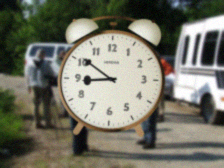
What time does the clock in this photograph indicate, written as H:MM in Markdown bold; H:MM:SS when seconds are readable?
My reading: **8:51**
